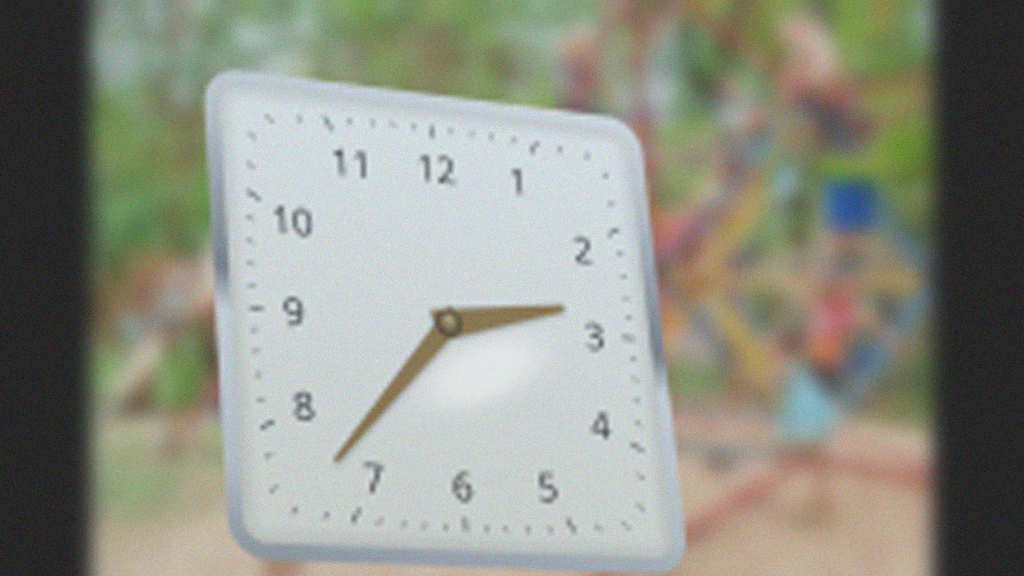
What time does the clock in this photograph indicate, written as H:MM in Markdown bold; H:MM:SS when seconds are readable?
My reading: **2:37**
